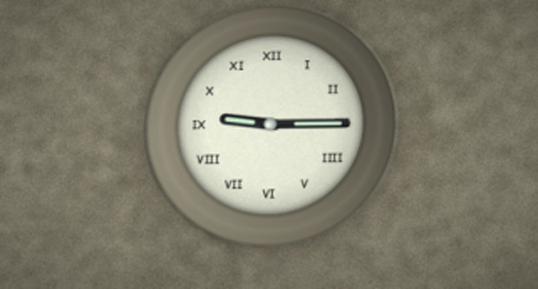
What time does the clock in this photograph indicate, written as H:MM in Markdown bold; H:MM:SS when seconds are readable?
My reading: **9:15**
